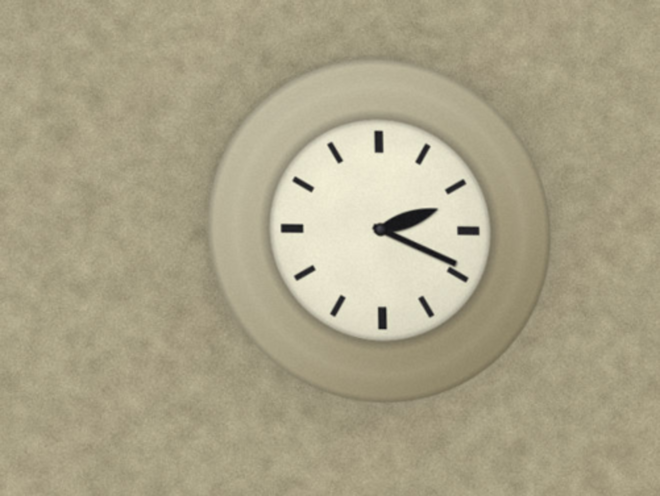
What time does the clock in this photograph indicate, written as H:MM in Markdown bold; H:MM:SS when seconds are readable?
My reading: **2:19**
